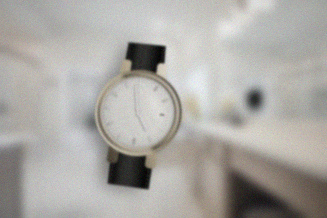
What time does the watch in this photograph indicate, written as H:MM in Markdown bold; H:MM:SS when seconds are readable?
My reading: **4:58**
